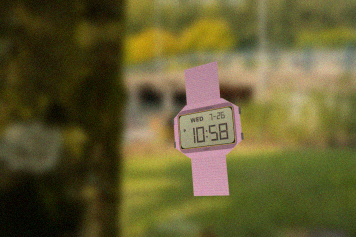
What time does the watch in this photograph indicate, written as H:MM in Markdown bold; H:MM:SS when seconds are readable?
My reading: **10:58**
